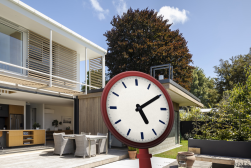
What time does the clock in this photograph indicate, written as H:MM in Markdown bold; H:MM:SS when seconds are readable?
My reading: **5:10**
